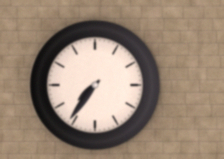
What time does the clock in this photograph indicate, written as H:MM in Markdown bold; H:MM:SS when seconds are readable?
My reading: **7:36**
